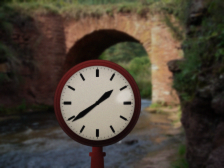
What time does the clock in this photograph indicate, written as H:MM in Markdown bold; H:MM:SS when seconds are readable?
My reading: **1:39**
